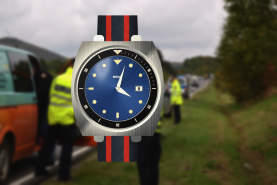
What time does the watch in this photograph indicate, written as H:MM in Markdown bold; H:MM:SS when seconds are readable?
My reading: **4:03**
